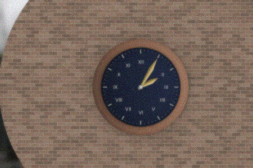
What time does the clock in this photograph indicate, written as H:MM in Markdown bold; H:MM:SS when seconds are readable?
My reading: **2:05**
